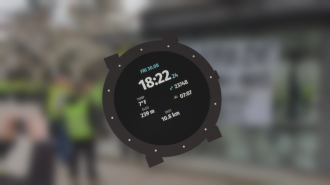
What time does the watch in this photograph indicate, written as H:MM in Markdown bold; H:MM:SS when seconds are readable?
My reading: **18:22**
